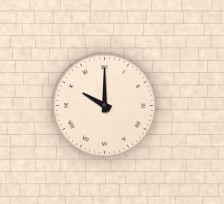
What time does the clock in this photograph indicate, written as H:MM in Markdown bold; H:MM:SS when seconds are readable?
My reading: **10:00**
